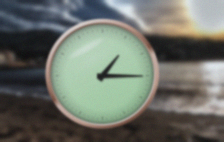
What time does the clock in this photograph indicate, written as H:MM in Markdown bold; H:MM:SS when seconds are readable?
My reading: **1:15**
